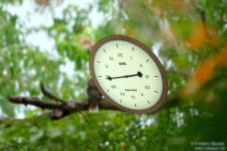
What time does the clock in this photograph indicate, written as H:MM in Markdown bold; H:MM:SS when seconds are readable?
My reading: **2:44**
